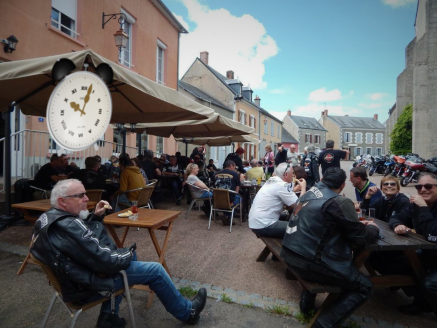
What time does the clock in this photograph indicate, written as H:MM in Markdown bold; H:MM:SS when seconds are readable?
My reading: **10:03**
